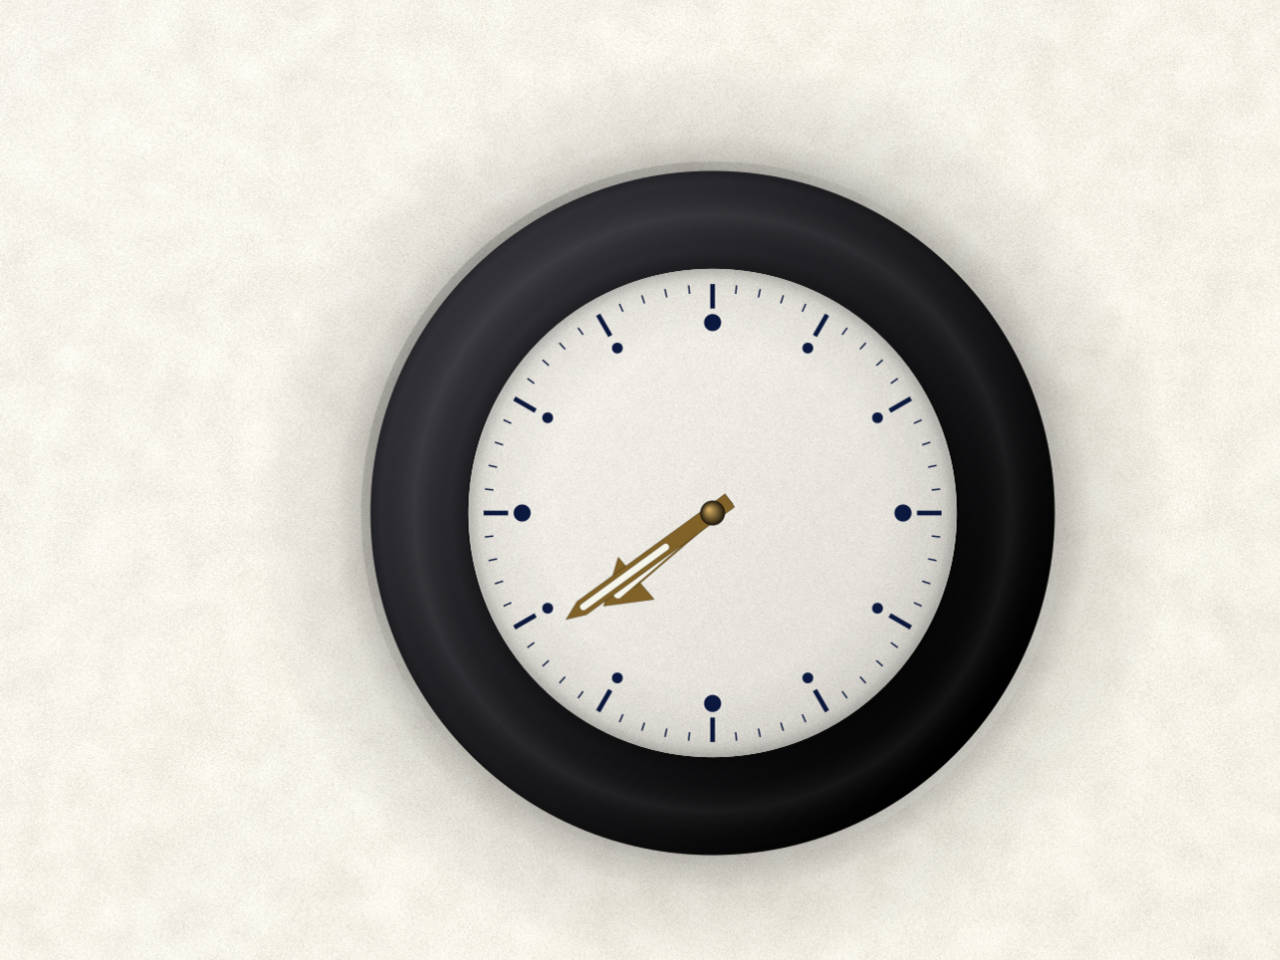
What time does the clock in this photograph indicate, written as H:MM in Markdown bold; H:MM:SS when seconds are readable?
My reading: **7:39**
